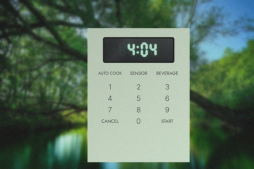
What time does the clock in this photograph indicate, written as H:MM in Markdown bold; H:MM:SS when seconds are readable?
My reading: **4:04**
